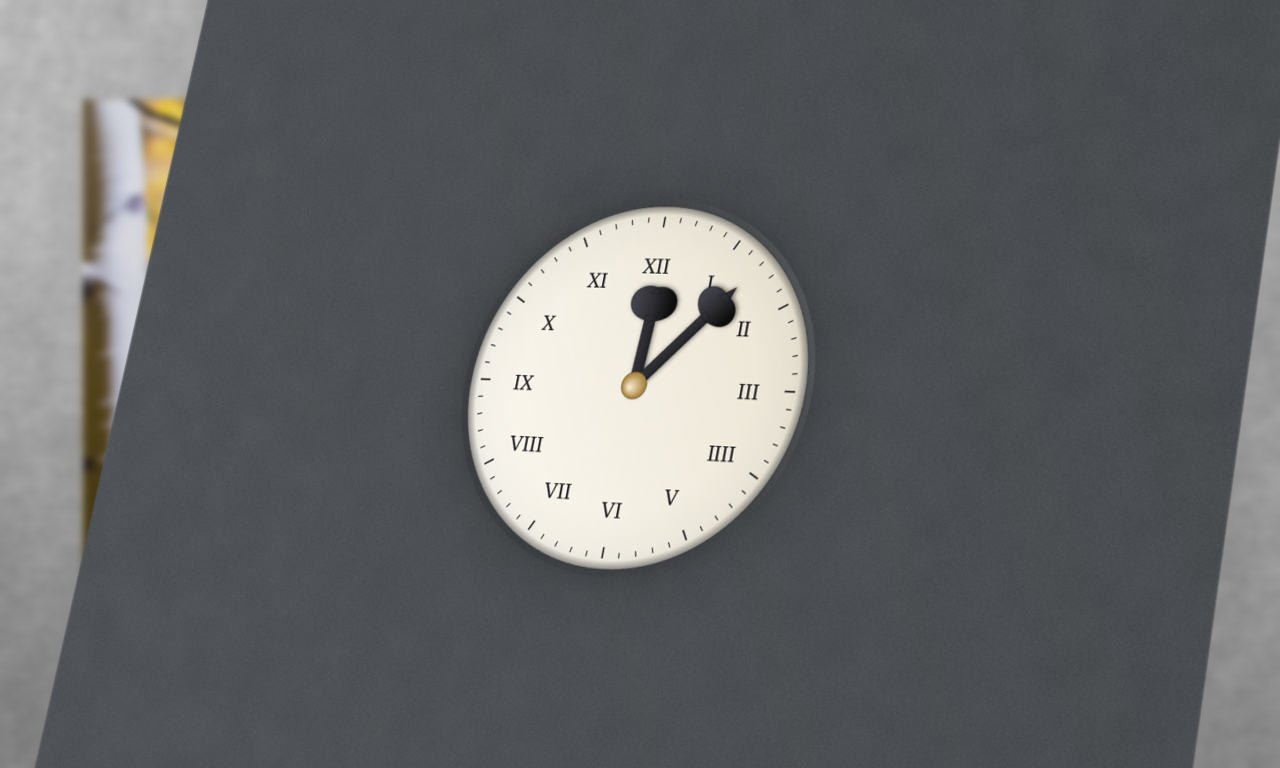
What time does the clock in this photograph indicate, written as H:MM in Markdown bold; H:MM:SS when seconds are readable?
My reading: **12:07**
